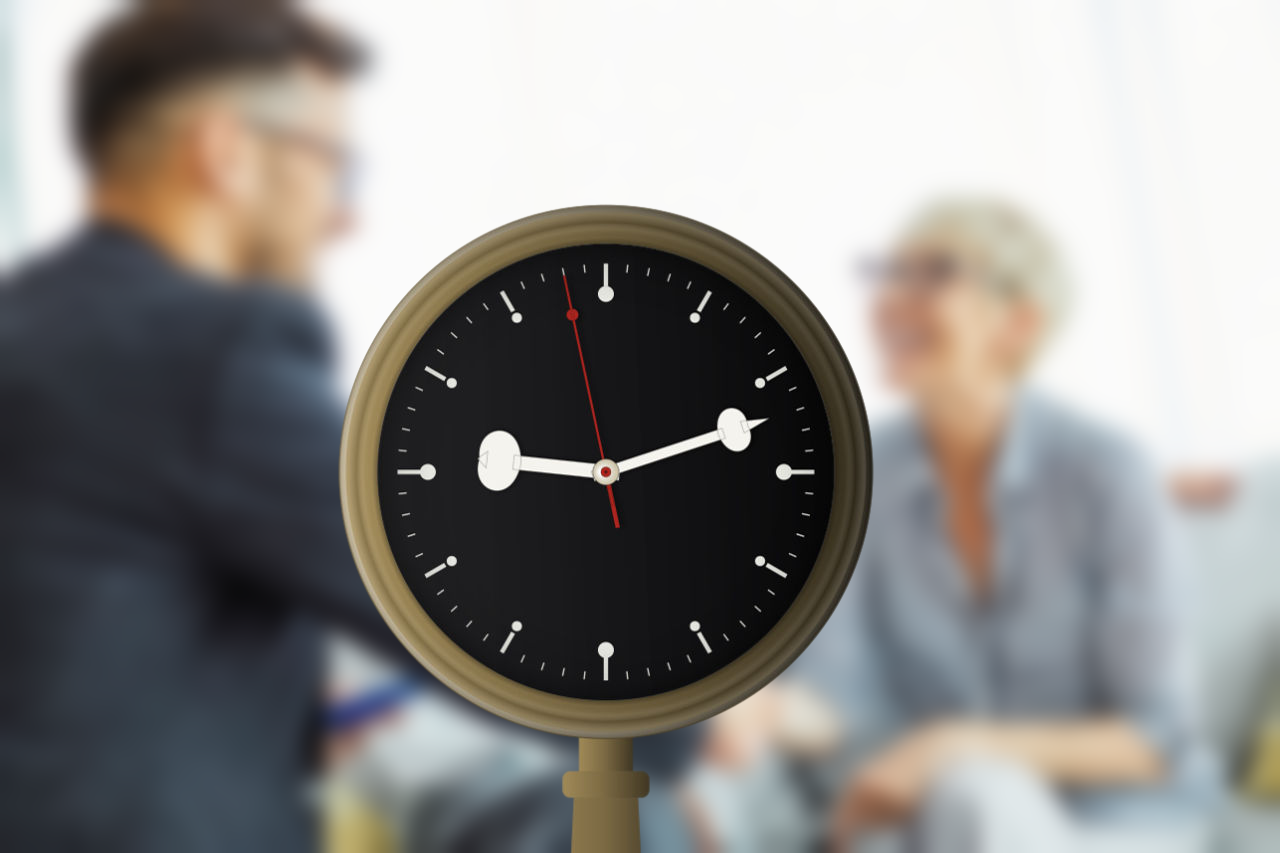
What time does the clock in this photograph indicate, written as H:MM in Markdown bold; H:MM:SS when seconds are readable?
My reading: **9:11:58**
